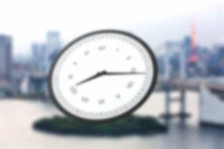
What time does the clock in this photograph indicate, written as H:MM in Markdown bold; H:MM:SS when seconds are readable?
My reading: **8:16**
